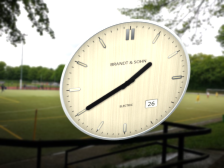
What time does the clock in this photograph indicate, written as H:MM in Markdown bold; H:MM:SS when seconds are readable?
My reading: **1:40**
